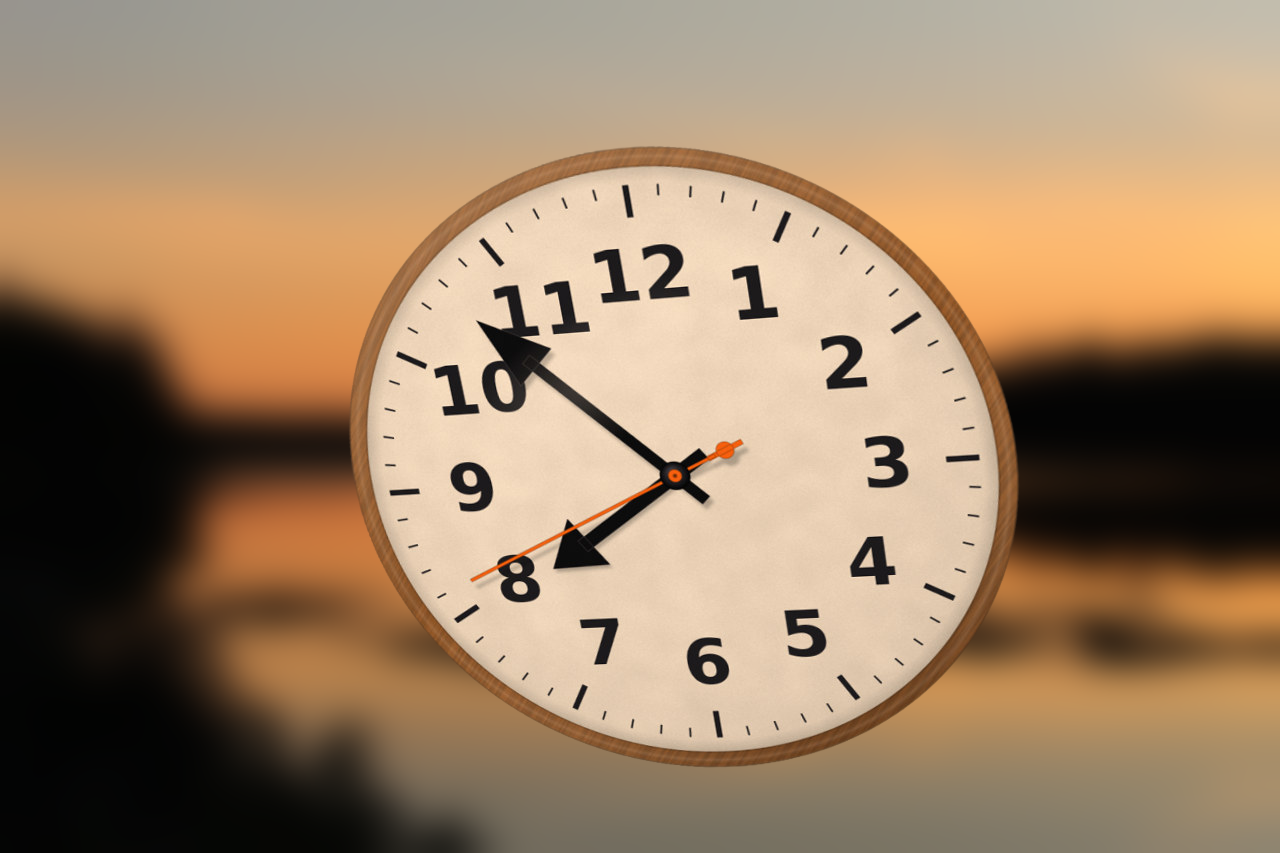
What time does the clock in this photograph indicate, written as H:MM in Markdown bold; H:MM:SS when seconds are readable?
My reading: **7:52:41**
